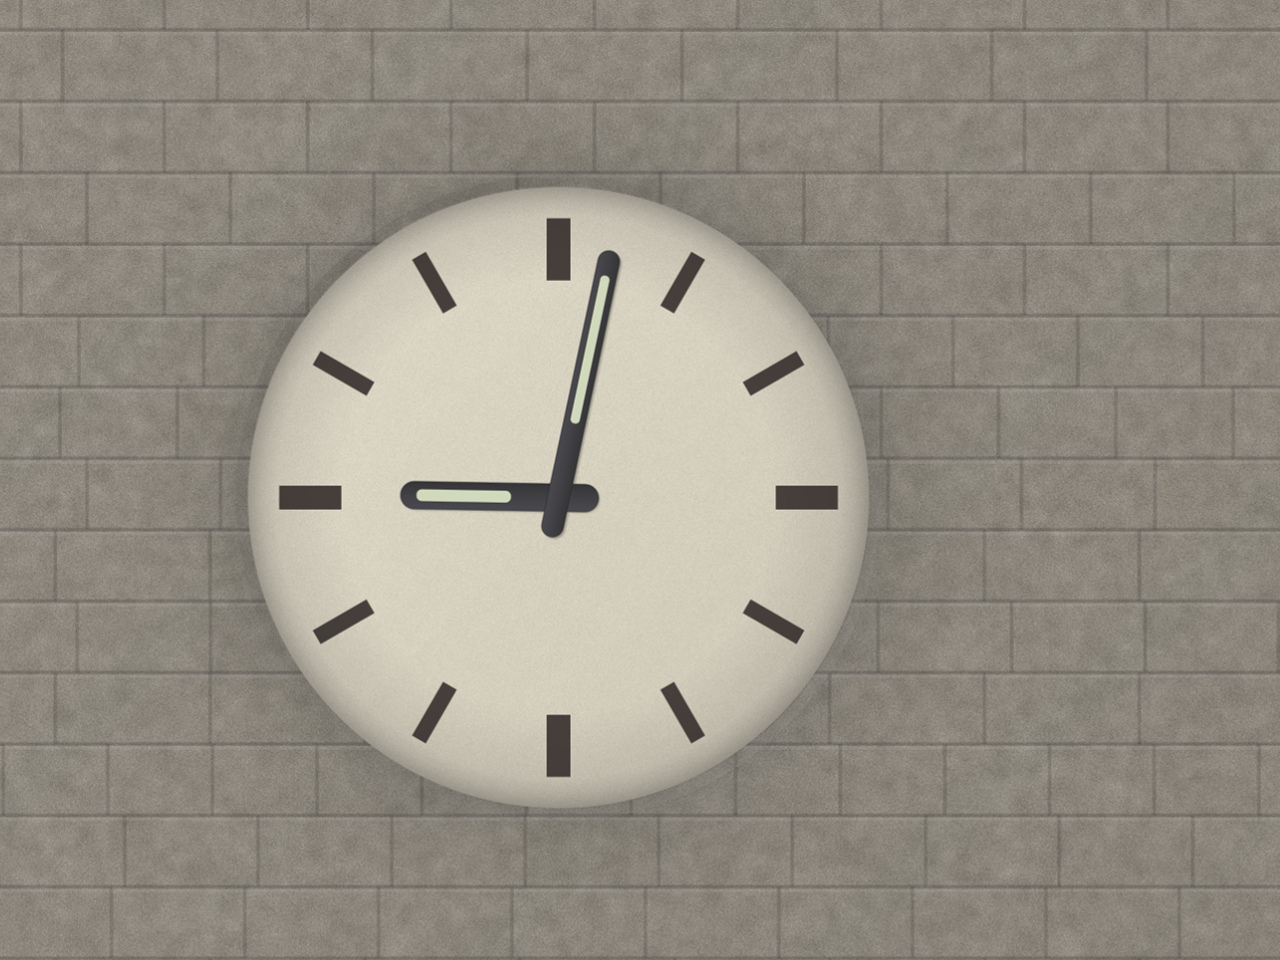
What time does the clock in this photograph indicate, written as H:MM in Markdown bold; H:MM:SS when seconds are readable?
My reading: **9:02**
